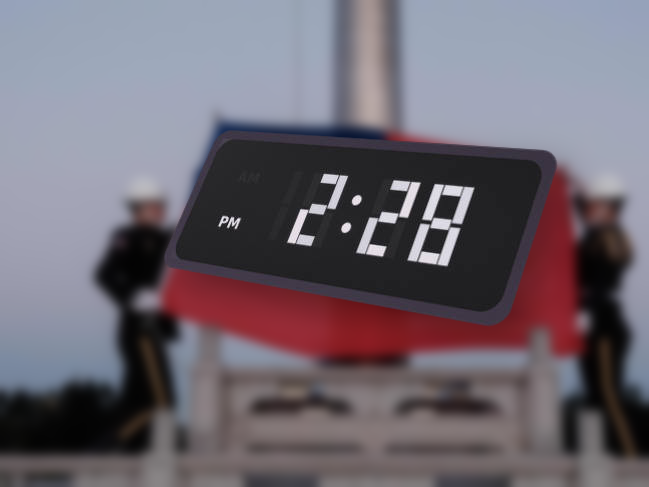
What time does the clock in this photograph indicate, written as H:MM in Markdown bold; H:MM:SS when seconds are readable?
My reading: **2:28**
